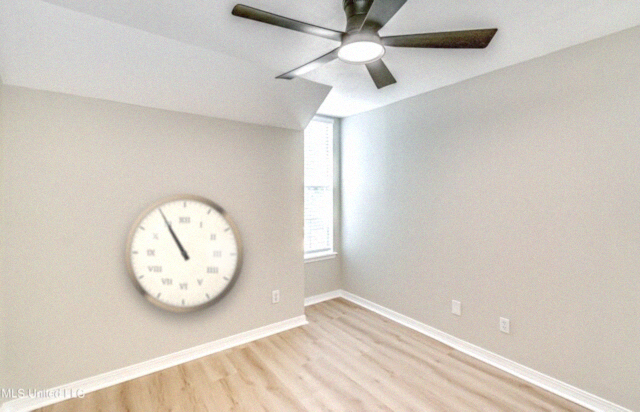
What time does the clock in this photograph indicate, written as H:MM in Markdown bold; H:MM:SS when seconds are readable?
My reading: **10:55**
